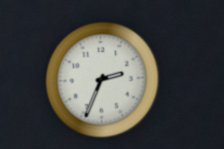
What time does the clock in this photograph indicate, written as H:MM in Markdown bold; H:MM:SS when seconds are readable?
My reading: **2:34**
